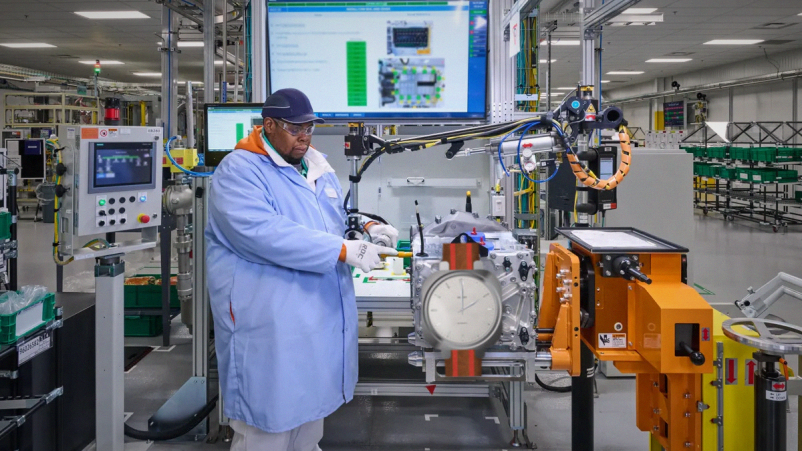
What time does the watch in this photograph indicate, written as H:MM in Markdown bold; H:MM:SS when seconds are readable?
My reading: **2:00**
